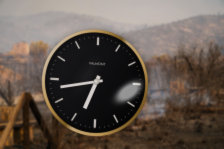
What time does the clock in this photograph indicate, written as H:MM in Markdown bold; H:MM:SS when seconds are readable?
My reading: **6:43**
